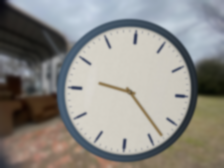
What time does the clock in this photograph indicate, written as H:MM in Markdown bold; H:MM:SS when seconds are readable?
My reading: **9:23**
